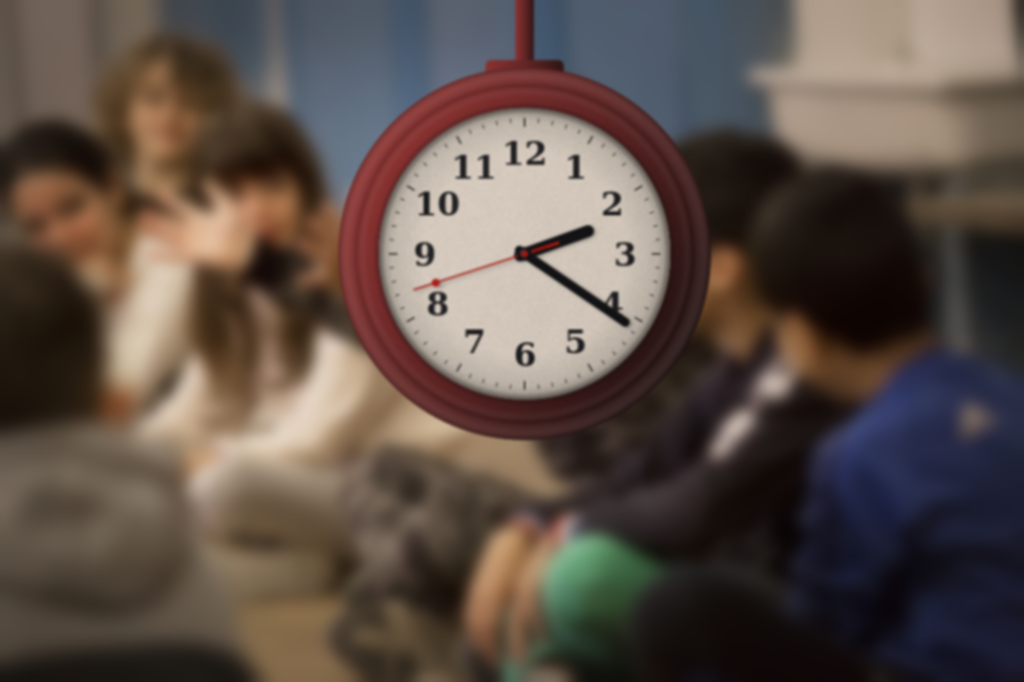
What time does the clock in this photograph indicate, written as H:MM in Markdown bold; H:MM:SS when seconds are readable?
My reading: **2:20:42**
